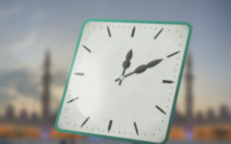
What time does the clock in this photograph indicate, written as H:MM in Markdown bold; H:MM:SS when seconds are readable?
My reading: **12:10**
